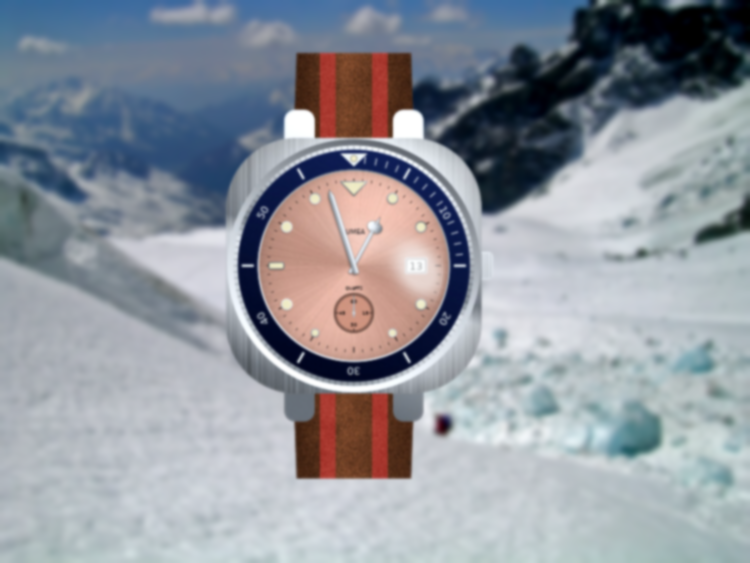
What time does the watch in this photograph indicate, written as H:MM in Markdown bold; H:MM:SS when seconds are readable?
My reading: **12:57**
